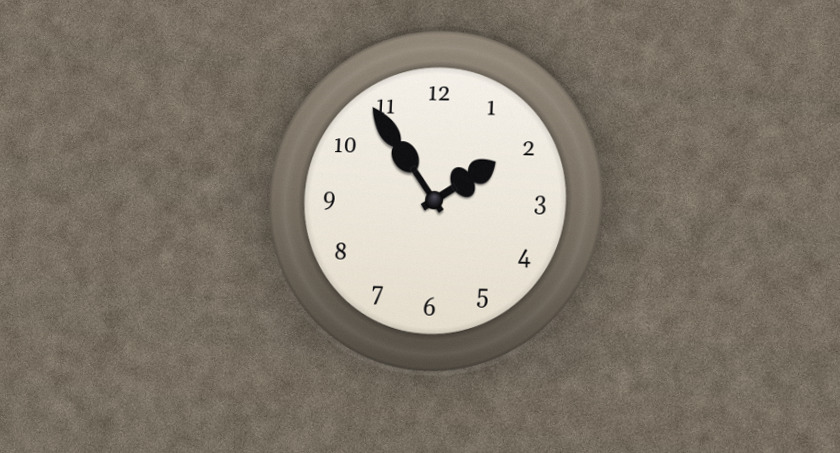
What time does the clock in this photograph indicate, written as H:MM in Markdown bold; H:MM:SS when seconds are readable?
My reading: **1:54**
